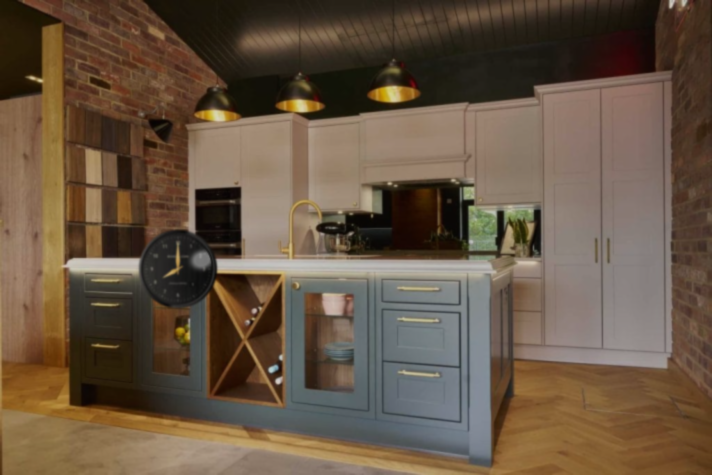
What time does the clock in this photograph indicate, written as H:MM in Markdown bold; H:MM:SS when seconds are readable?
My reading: **8:00**
